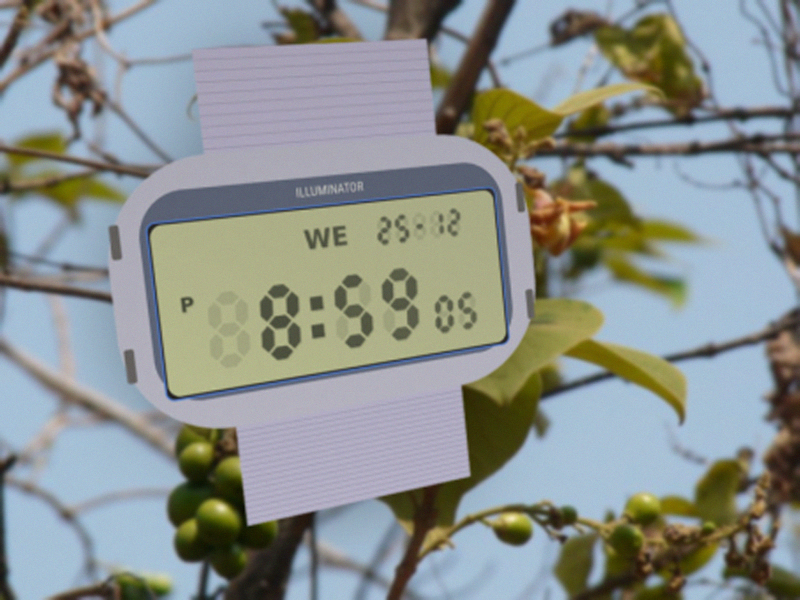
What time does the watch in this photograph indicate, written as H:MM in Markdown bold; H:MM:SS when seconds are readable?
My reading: **8:59:05**
